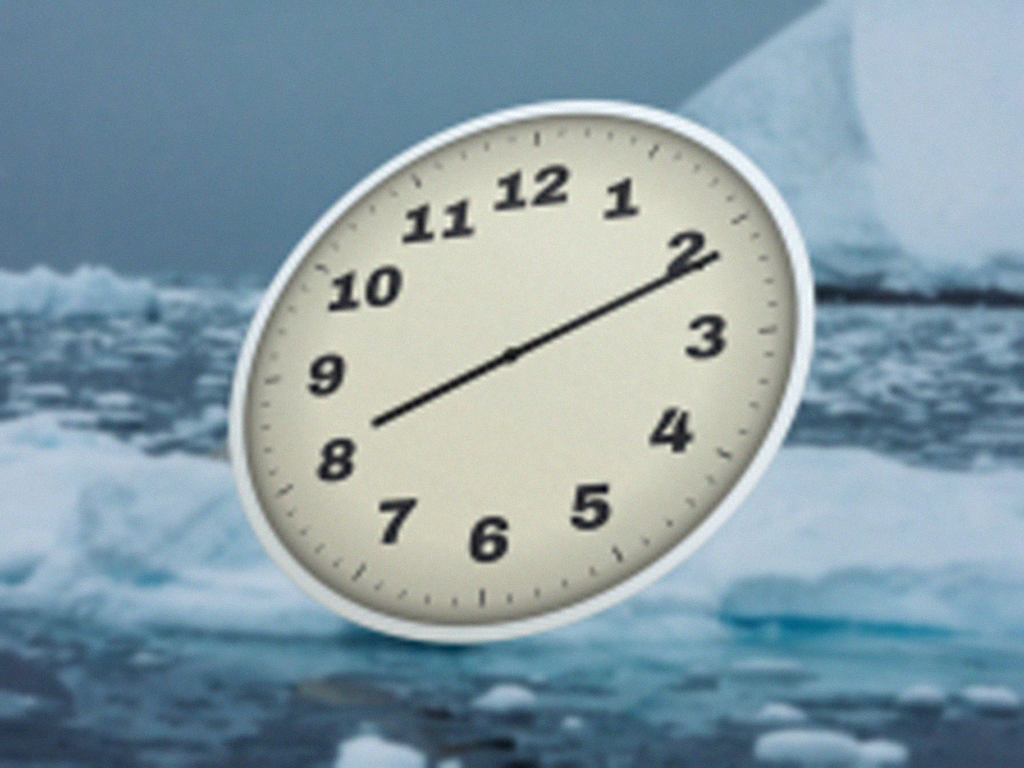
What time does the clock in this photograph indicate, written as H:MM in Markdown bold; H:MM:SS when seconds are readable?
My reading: **8:11**
